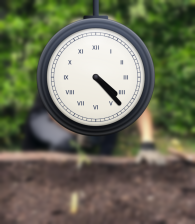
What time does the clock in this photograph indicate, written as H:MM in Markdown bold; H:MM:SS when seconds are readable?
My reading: **4:23**
